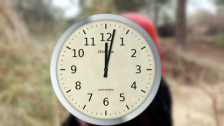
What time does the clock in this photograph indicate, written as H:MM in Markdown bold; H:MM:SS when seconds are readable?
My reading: **12:02**
